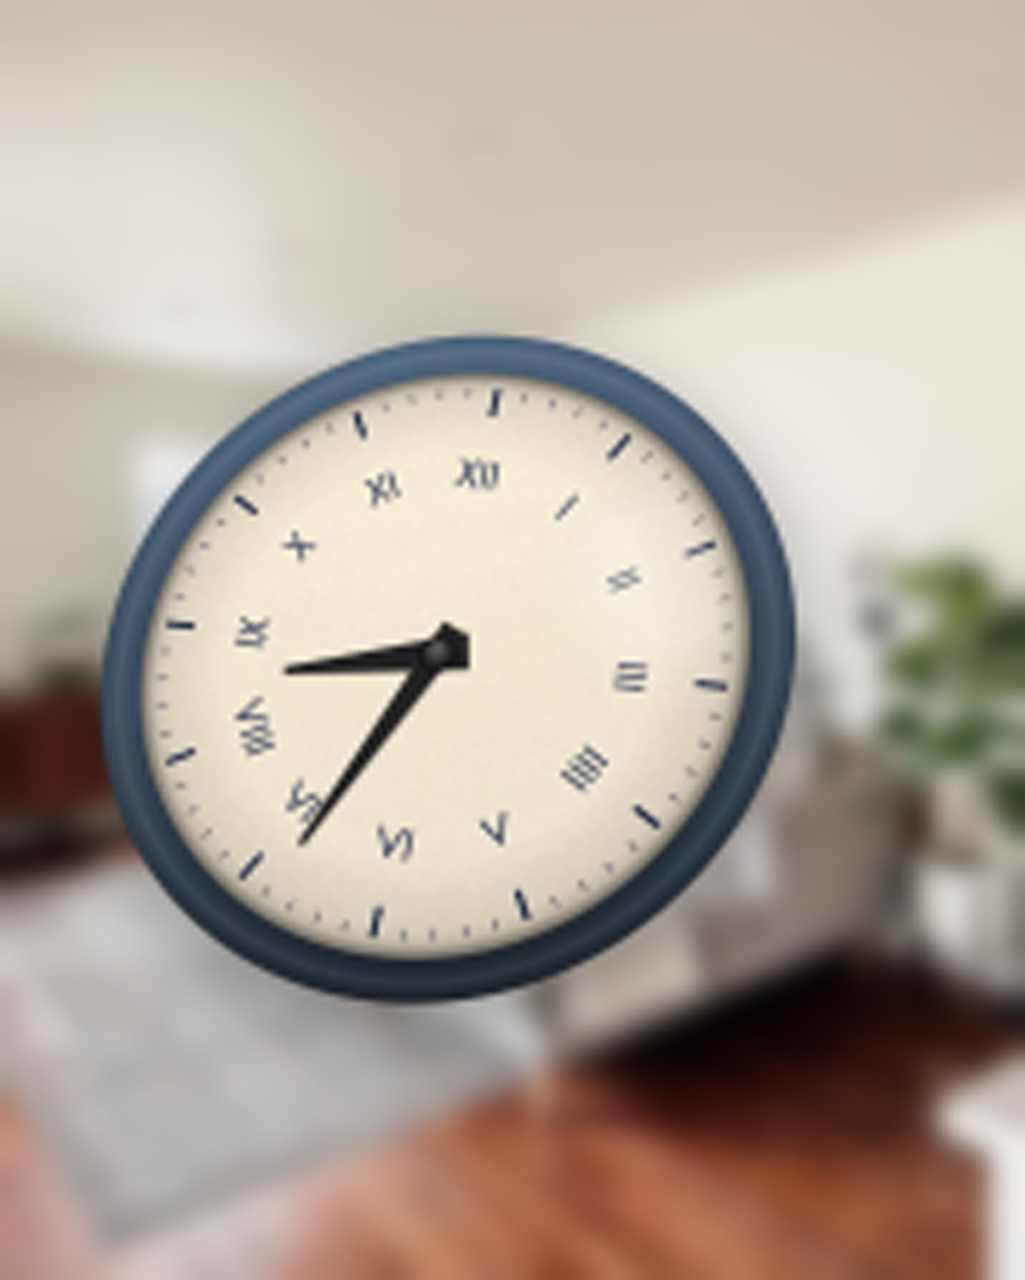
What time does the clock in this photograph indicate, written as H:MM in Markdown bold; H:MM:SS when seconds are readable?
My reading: **8:34**
